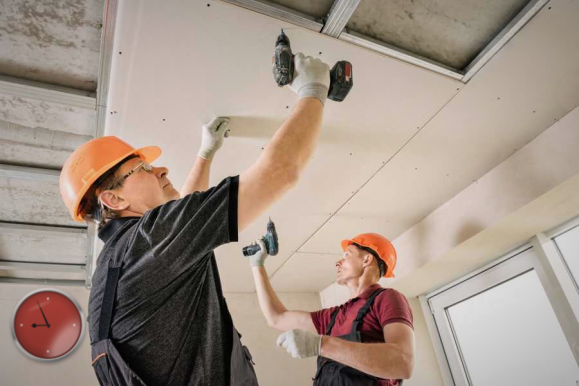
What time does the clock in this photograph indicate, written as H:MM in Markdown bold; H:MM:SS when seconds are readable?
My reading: **8:56**
